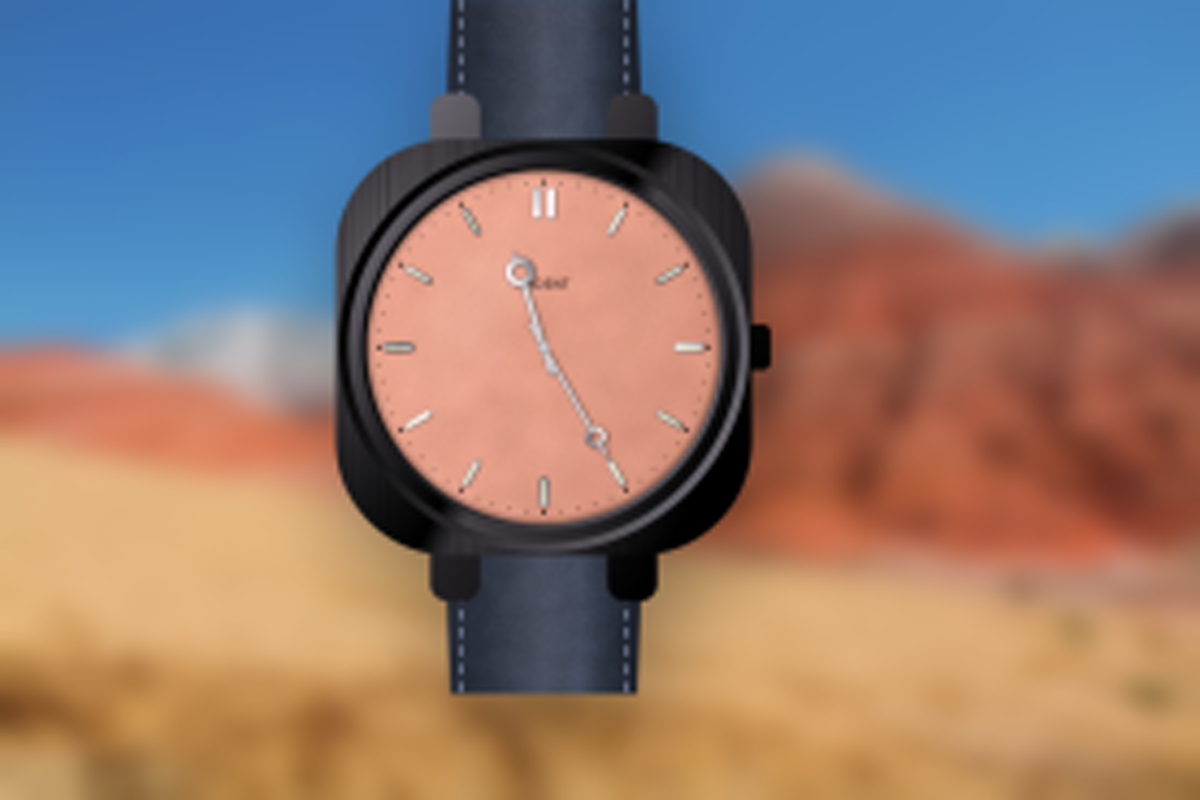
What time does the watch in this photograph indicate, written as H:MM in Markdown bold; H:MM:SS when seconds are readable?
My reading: **11:25**
